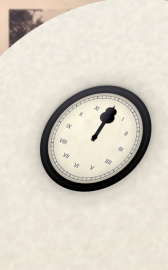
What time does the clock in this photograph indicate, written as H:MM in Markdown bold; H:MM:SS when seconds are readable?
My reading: **12:00**
